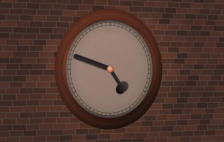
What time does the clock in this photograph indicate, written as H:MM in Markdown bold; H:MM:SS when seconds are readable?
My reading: **4:48**
